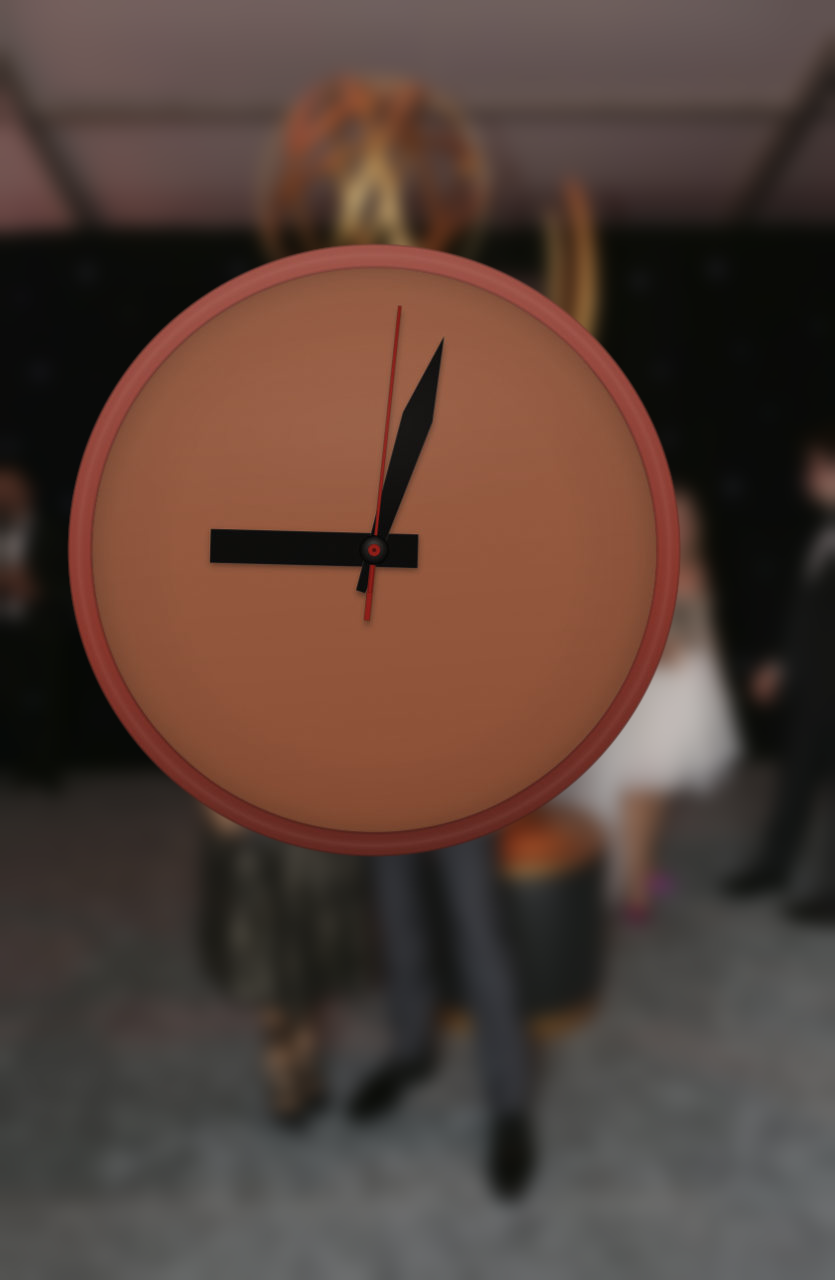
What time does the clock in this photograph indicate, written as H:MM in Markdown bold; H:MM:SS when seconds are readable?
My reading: **9:03:01**
